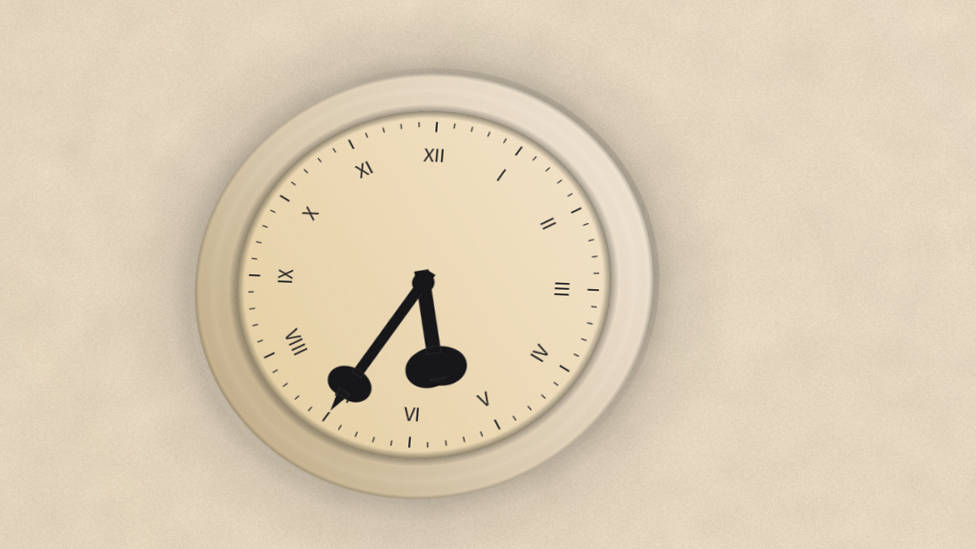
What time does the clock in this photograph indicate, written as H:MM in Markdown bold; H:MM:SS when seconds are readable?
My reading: **5:35**
